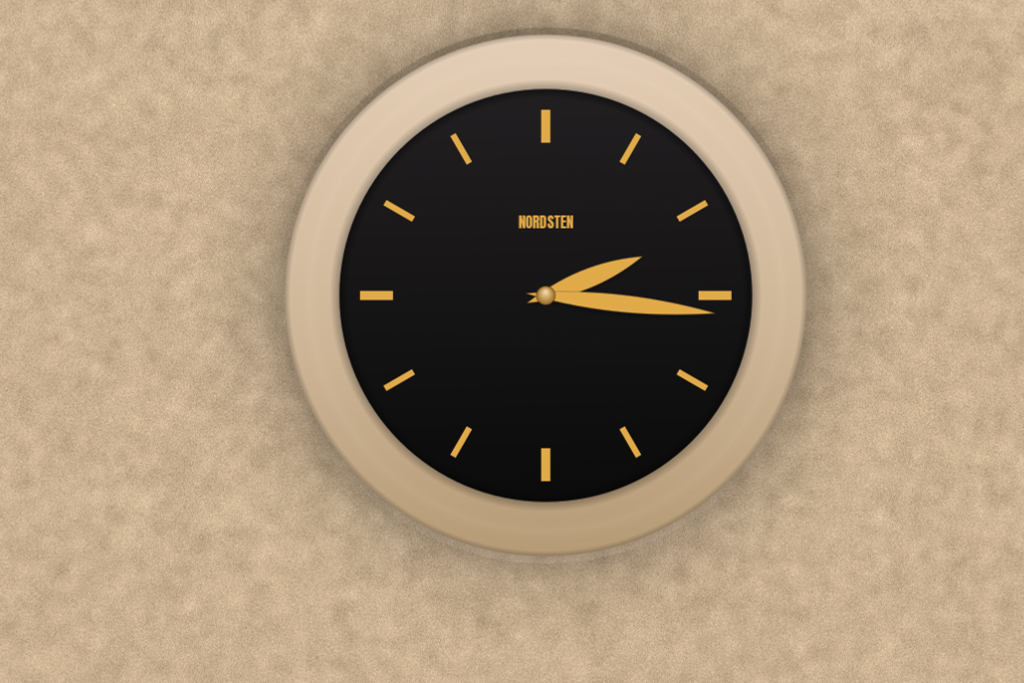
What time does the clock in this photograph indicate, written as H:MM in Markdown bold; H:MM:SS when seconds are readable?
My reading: **2:16**
